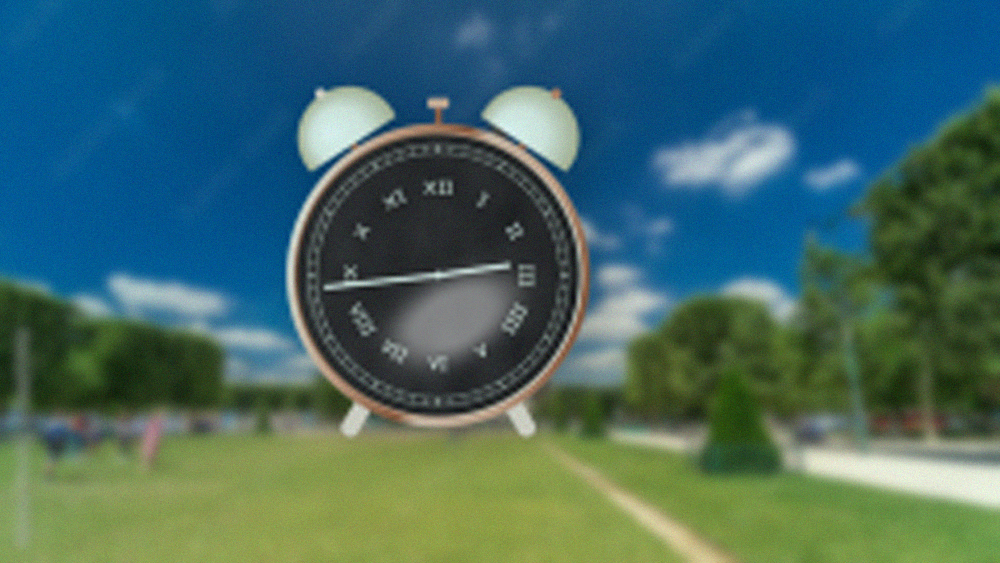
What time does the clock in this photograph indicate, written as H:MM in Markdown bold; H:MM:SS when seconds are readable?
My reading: **2:44**
